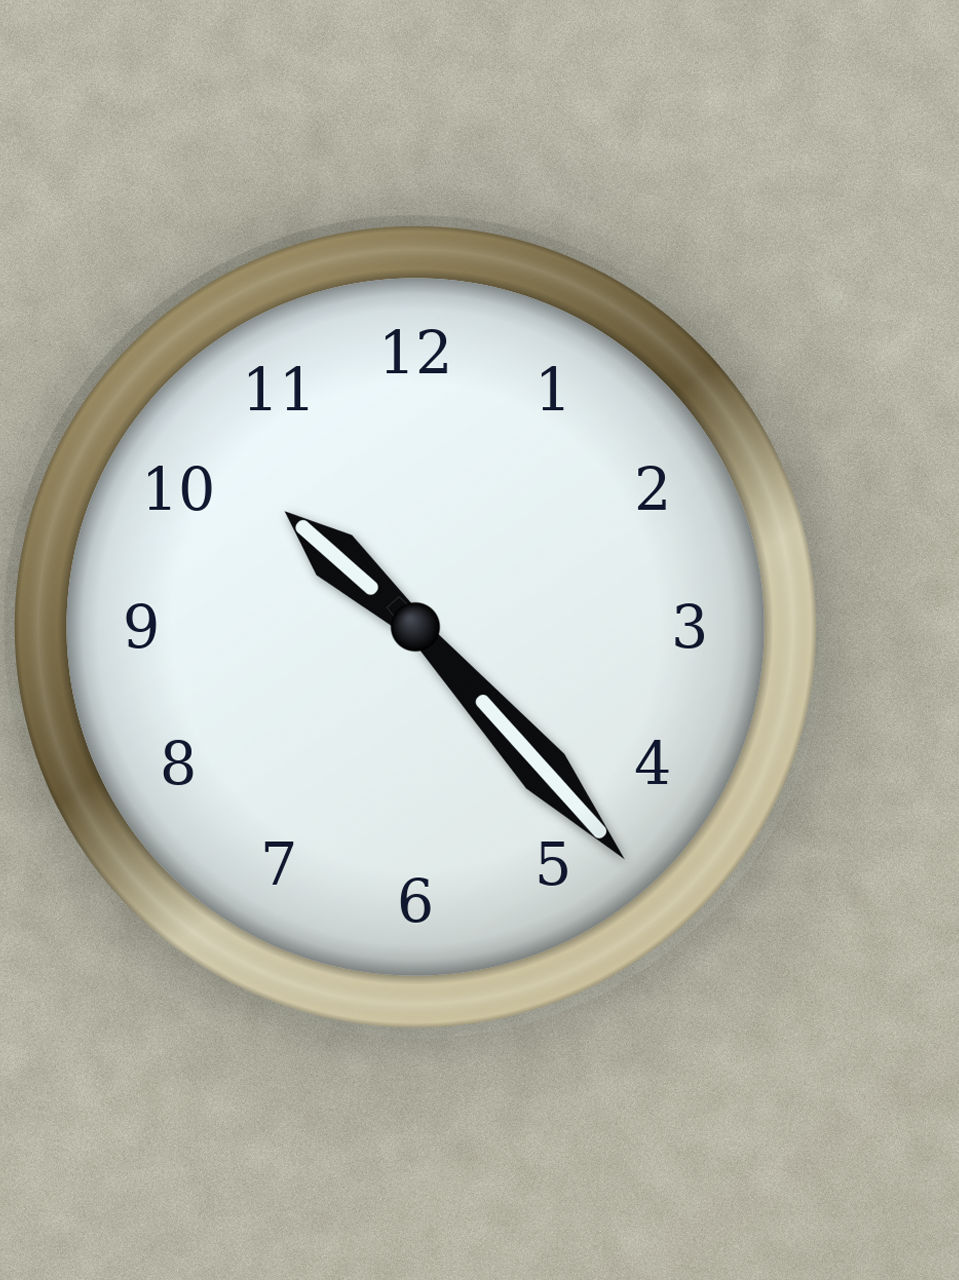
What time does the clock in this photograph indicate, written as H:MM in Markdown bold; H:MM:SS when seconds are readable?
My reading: **10:23**
